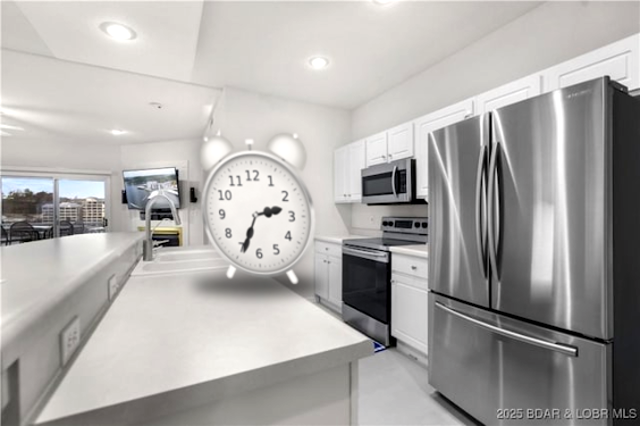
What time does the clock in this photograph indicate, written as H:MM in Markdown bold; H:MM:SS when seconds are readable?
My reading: **2:34**
